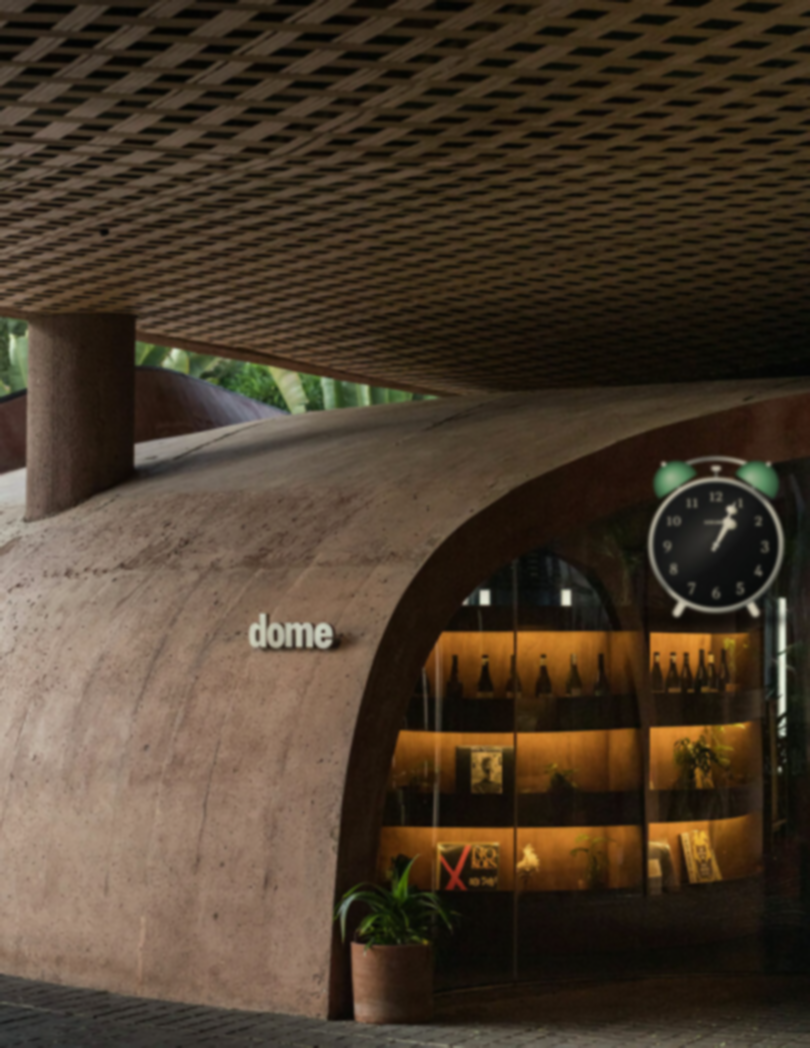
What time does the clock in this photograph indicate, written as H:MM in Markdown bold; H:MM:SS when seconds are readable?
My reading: **1:04**
